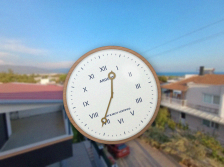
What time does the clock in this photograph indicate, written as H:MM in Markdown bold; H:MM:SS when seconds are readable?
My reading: **12:36**
